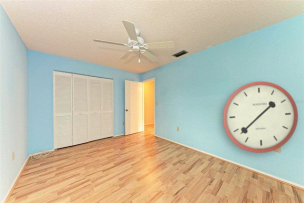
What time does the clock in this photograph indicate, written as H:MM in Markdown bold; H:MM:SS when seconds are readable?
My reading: **1:38**
